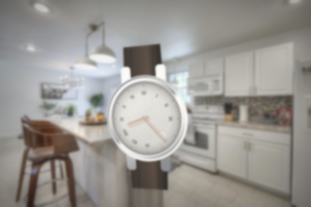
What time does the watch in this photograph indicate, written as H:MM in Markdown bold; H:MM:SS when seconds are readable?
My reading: **8:23**
